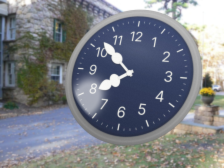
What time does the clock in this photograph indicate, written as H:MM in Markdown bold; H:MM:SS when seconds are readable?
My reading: **7:52**
